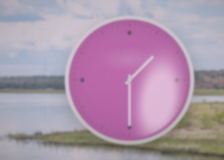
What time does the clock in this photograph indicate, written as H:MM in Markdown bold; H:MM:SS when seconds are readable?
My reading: **1:30**
